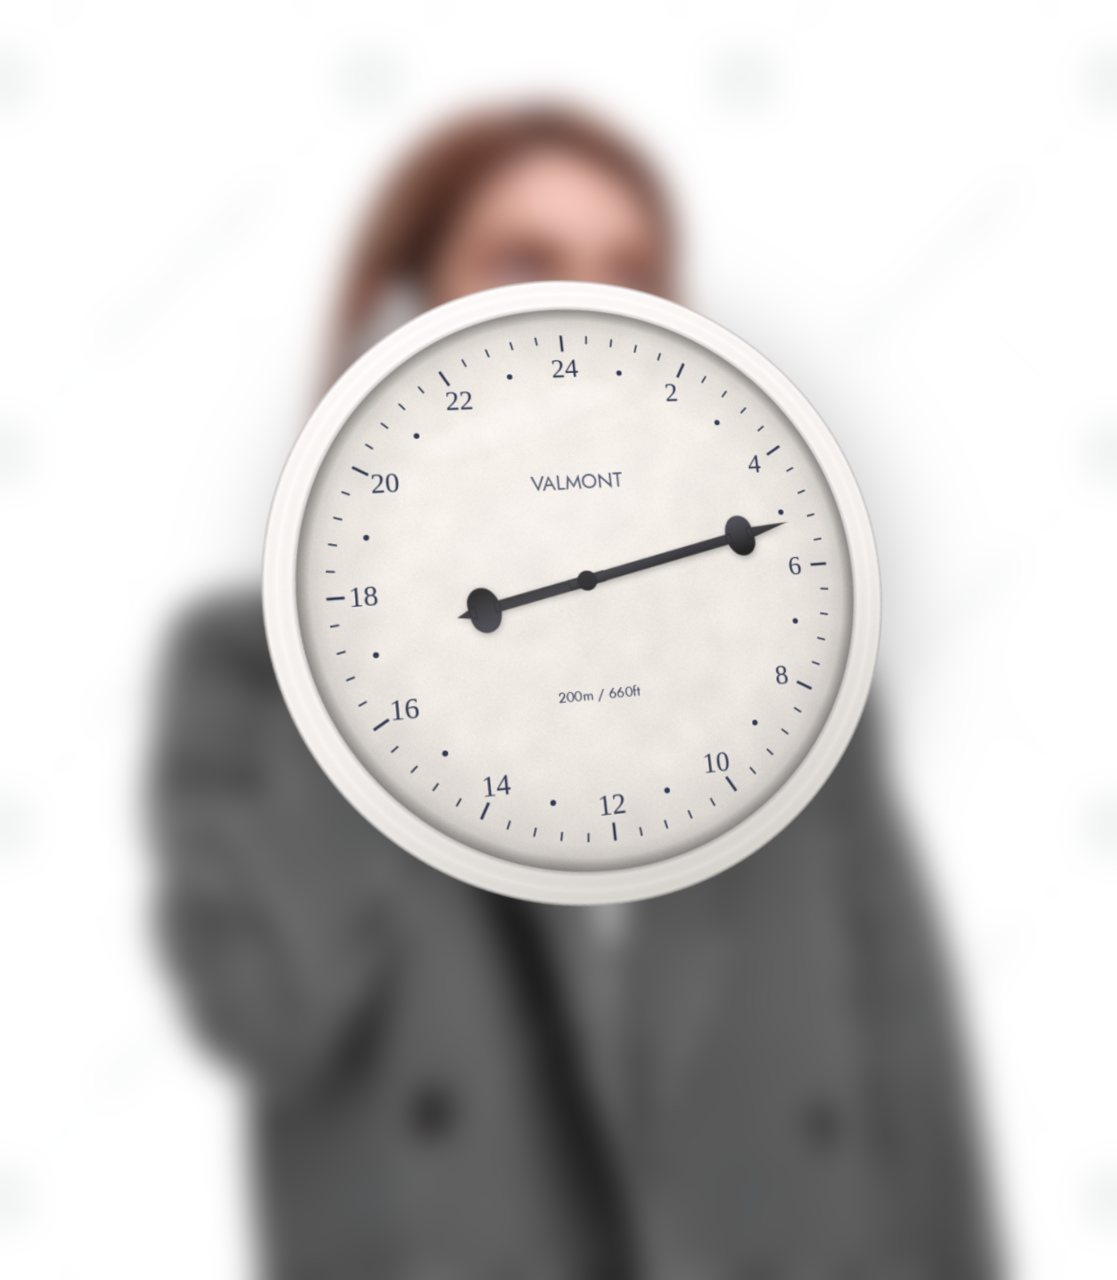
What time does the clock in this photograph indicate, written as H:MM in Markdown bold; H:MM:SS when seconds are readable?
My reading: **17:13**
